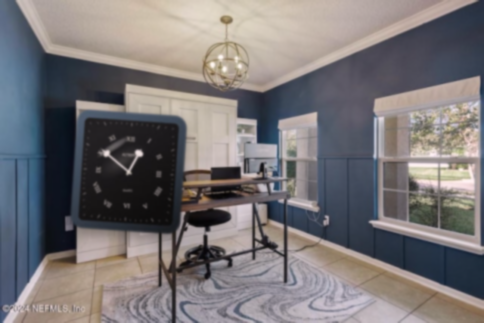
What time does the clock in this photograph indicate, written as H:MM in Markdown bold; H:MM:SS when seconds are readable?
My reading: **12:51**
